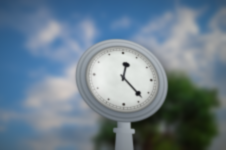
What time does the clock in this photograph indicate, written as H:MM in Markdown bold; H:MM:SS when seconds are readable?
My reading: **12:23**
